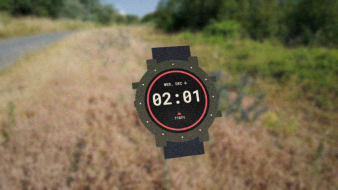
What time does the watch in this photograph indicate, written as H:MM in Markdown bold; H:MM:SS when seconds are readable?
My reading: **2:01**
